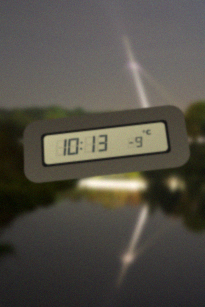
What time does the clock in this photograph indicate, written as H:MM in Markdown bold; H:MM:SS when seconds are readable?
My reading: **10:13**
